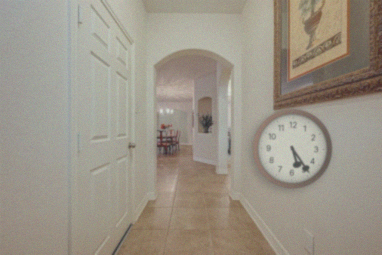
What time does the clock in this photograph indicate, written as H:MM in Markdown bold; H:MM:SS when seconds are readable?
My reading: **5:24**
